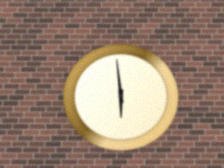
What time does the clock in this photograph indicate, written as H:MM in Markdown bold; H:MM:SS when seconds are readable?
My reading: **5:59**
